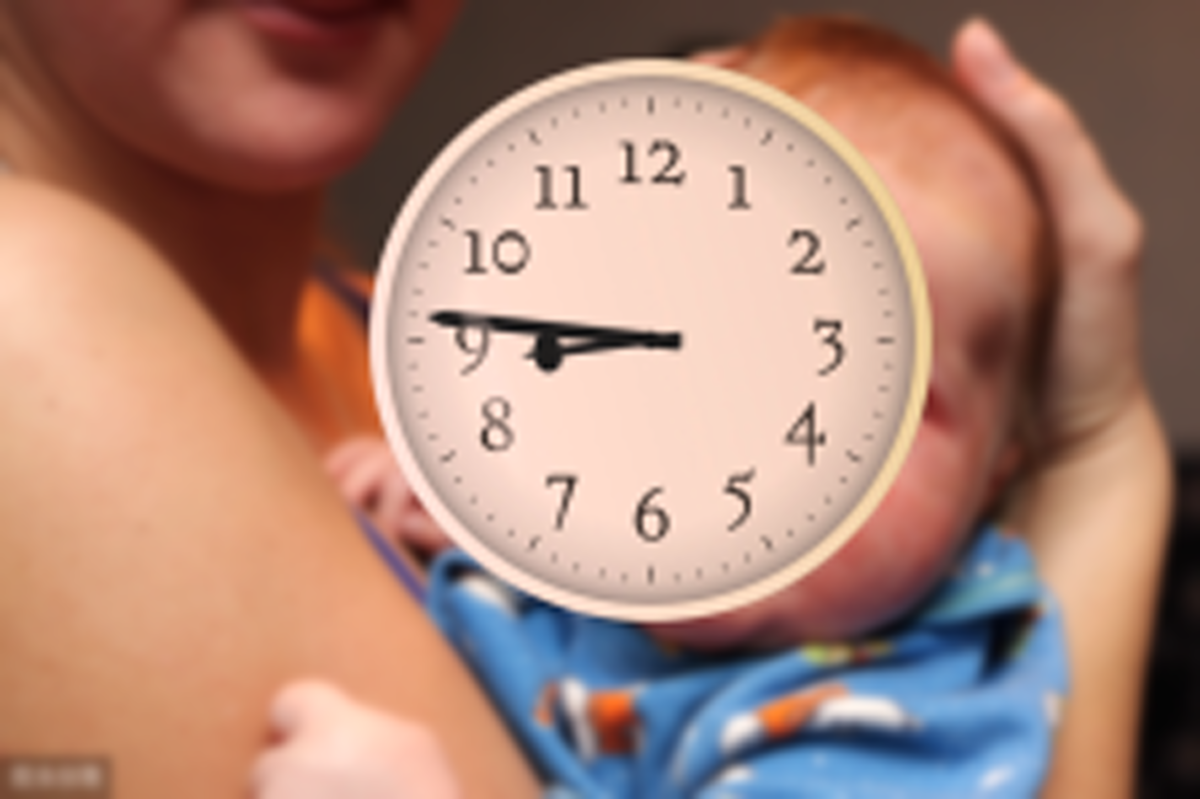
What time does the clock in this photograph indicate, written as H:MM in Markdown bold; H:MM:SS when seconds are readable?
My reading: **8:46**
